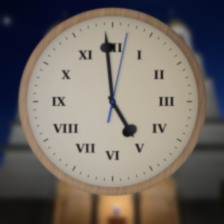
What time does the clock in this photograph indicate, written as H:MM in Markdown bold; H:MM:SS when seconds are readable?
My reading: **4:59:02**
